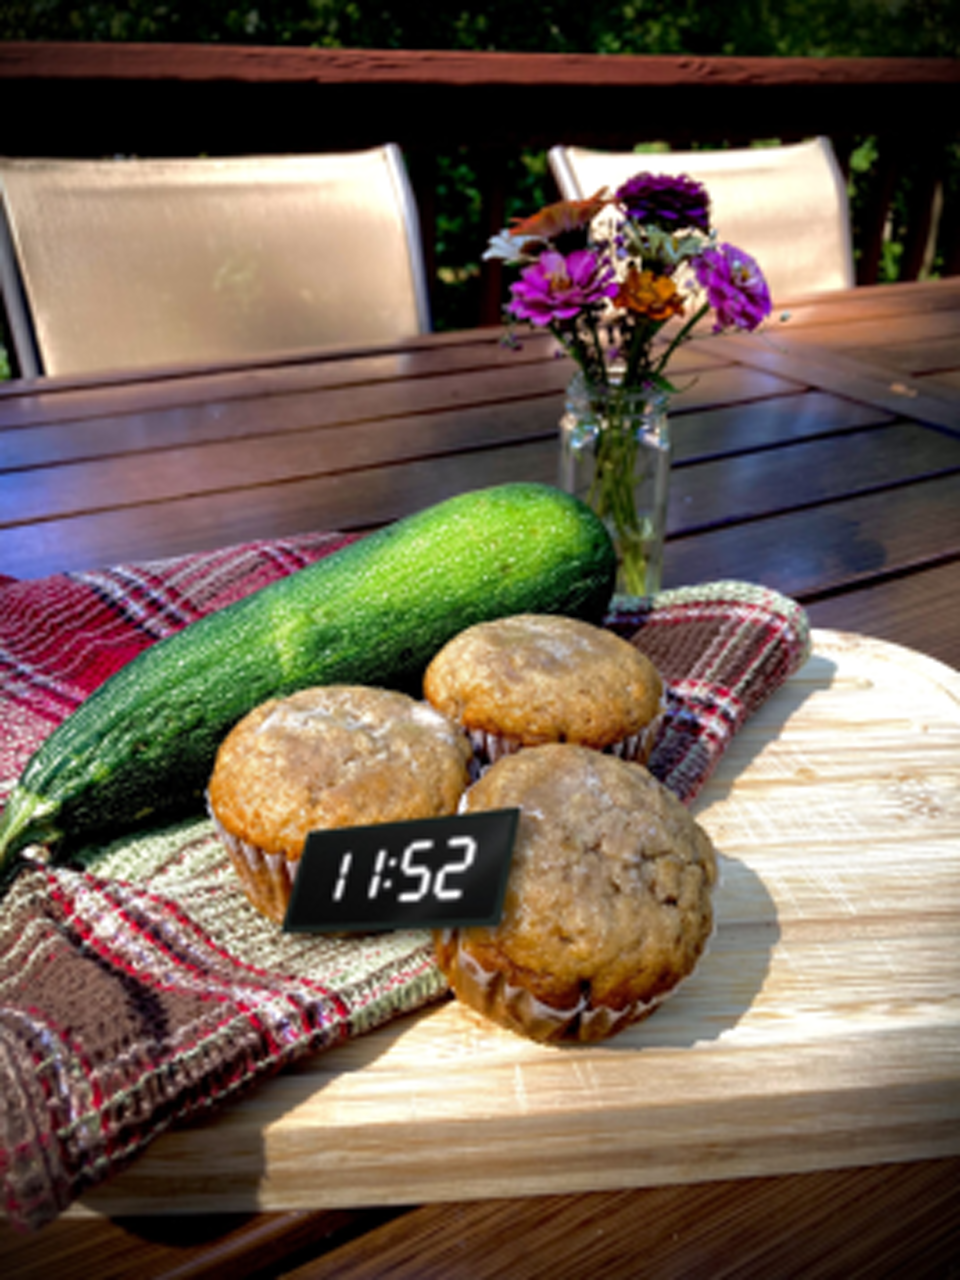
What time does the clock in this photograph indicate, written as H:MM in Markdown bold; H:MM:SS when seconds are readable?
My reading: **11:52**
